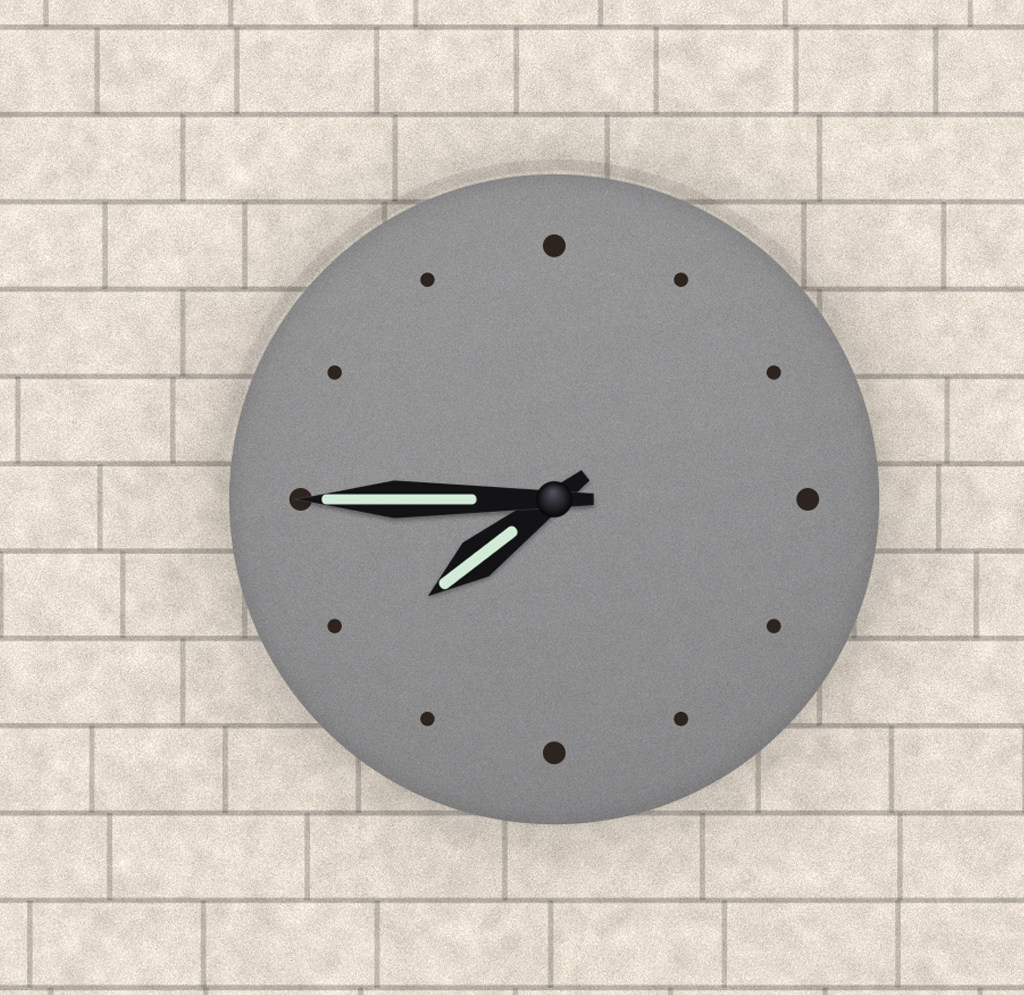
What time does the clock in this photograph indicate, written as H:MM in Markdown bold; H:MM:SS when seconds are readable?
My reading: **7:45**
